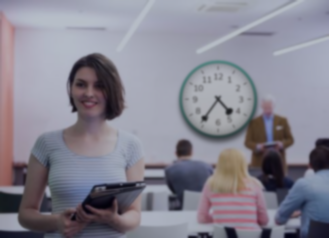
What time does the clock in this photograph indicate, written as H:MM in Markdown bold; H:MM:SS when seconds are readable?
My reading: **4:36**
